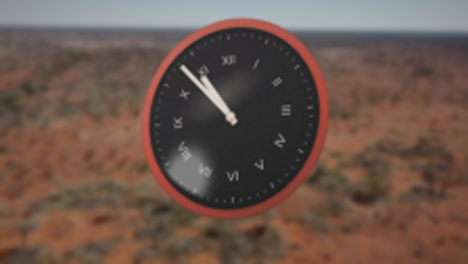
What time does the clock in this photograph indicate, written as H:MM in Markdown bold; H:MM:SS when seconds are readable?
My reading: **10:53**
